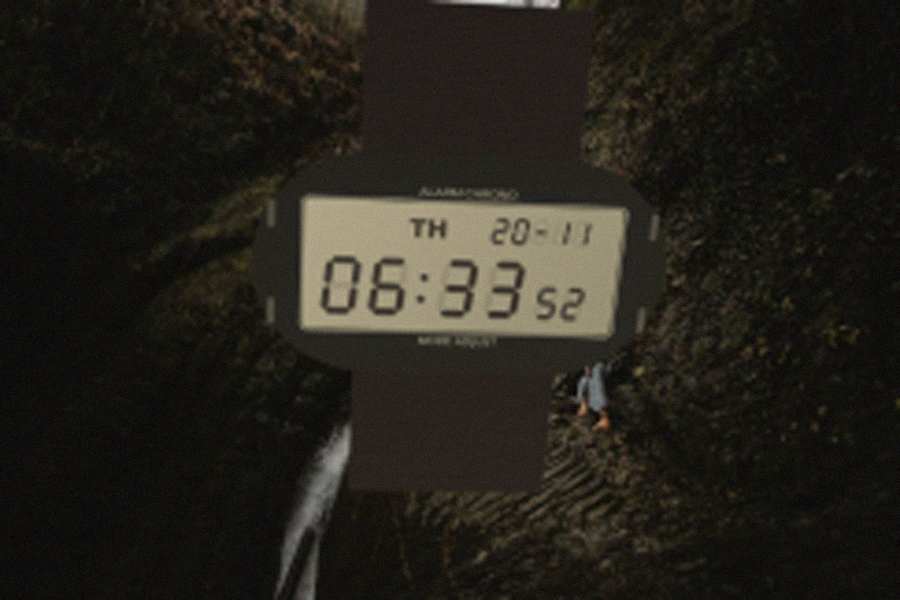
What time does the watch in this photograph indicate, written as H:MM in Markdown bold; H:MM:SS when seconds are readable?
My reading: **6:33:52**
